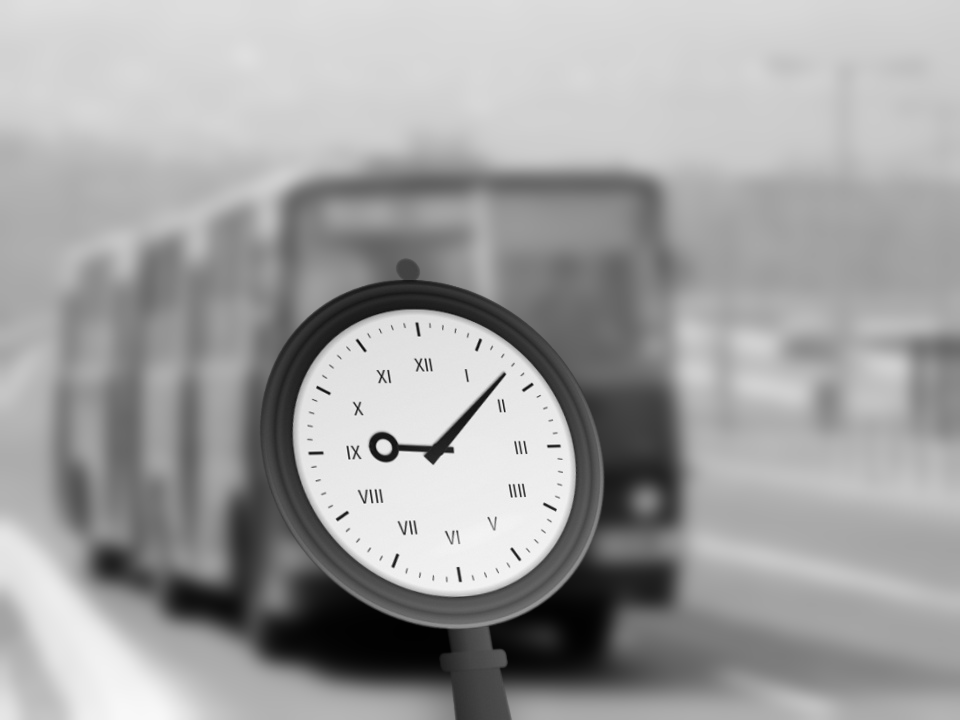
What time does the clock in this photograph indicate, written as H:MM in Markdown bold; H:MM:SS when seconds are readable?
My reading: **9:08**
